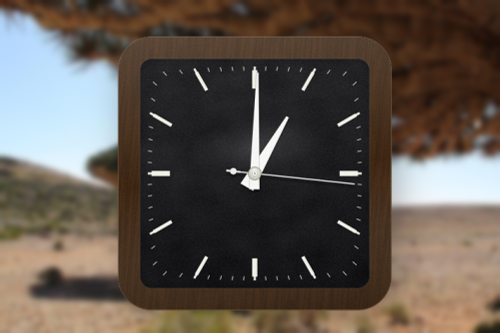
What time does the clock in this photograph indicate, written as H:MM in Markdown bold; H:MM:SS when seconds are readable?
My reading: **1:00:16**
